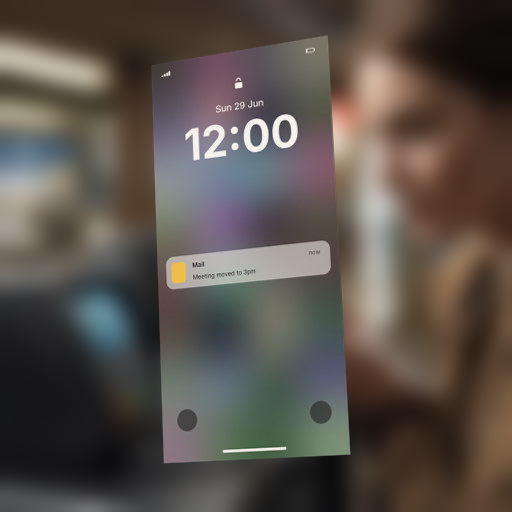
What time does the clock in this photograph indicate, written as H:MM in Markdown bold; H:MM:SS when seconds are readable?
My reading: **12:00**
